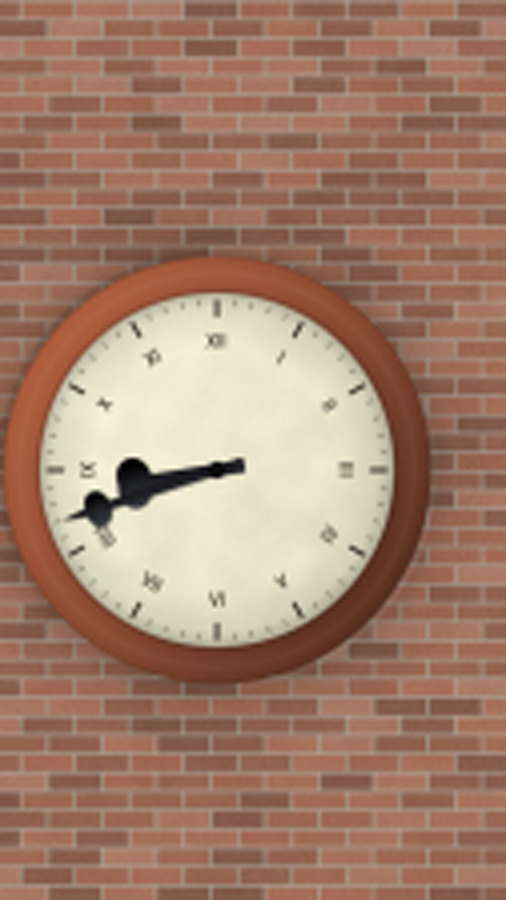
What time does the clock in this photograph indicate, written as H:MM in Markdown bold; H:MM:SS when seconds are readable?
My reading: **8:42**
